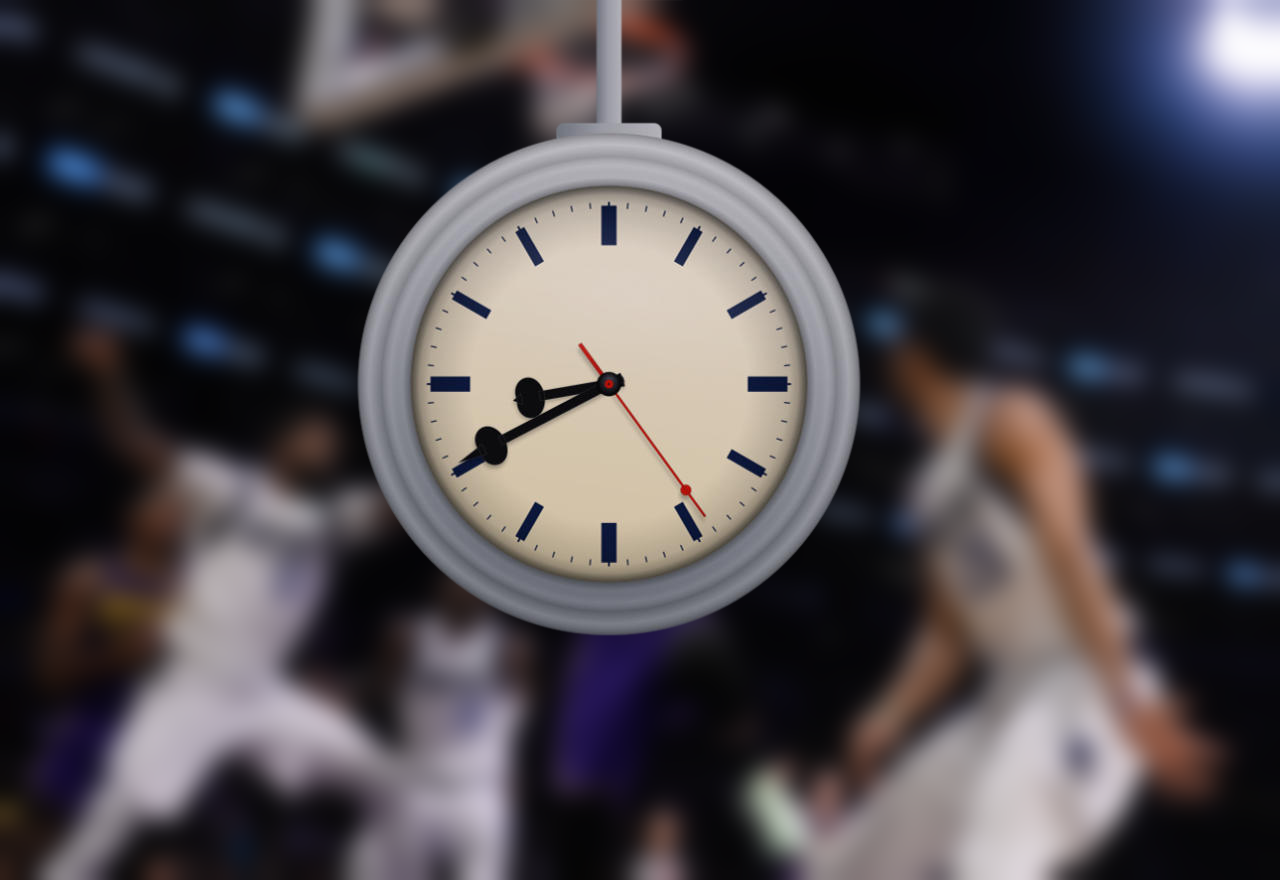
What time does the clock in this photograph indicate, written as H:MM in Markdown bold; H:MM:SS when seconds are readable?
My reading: **8:40:24**
